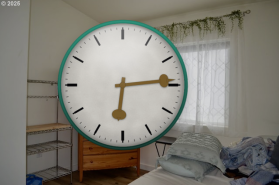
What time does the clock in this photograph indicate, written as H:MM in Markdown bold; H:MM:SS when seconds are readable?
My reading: **6:14**
